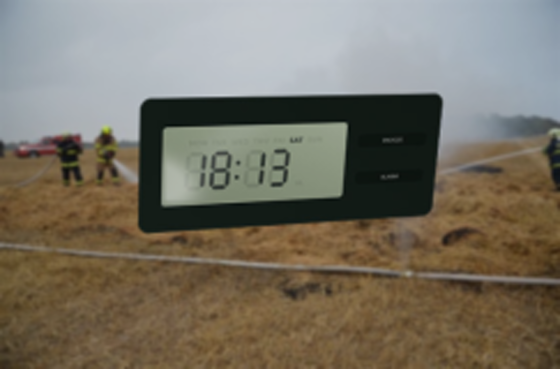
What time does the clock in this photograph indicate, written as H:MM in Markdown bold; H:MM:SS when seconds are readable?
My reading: **18:13**
